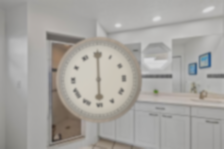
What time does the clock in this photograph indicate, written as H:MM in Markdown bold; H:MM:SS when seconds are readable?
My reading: **6:00**
